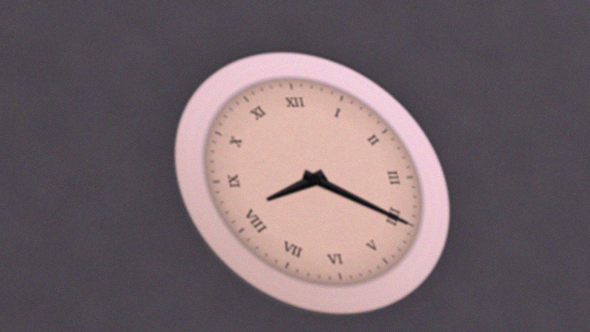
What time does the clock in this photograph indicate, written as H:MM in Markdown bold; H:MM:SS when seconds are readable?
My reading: **8:20**
